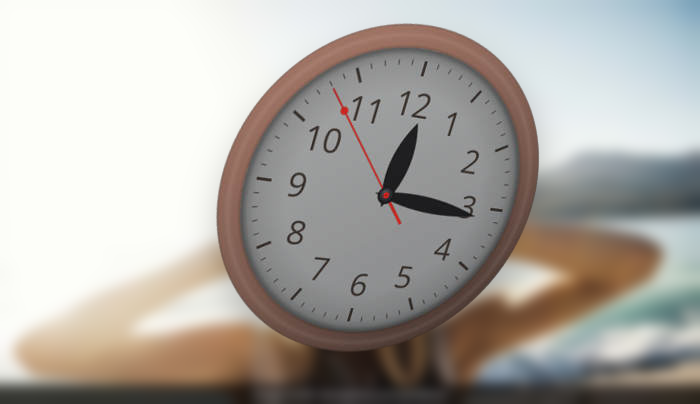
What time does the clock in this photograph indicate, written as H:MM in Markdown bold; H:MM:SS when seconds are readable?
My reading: **12:15:53**
